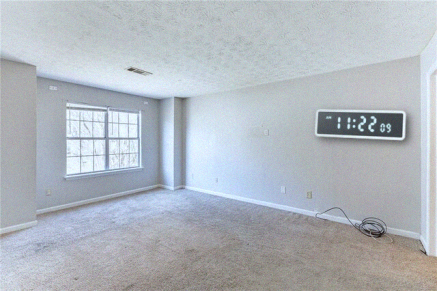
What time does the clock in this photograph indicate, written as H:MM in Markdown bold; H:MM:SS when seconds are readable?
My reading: **11:22:09**
